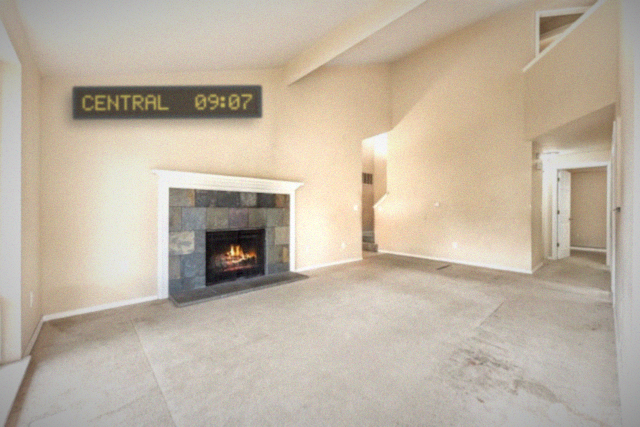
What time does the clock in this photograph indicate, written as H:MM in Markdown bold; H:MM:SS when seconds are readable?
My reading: **9:07**
